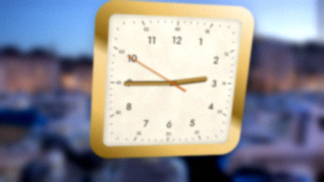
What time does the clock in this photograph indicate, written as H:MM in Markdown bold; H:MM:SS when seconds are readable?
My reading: **2:44:50**
